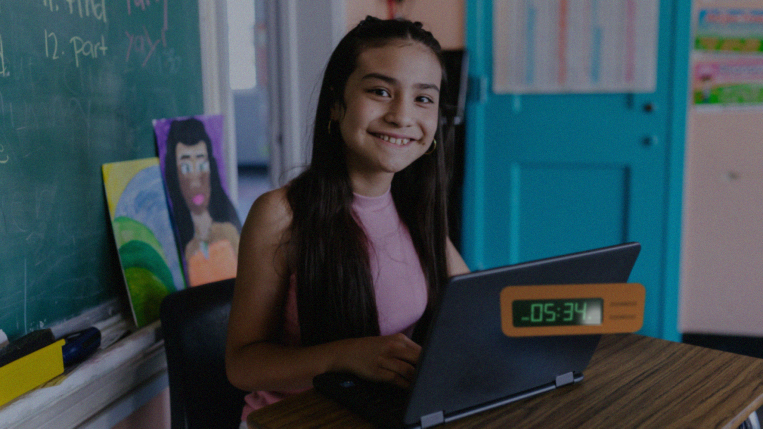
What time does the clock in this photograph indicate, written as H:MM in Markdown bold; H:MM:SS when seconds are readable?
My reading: **5:34**
